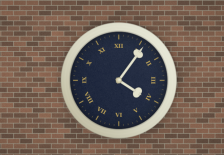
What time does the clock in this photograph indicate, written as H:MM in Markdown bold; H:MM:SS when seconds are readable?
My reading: **4:06**
